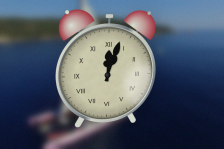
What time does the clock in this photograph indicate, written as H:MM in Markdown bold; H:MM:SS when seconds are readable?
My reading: **12:03**
